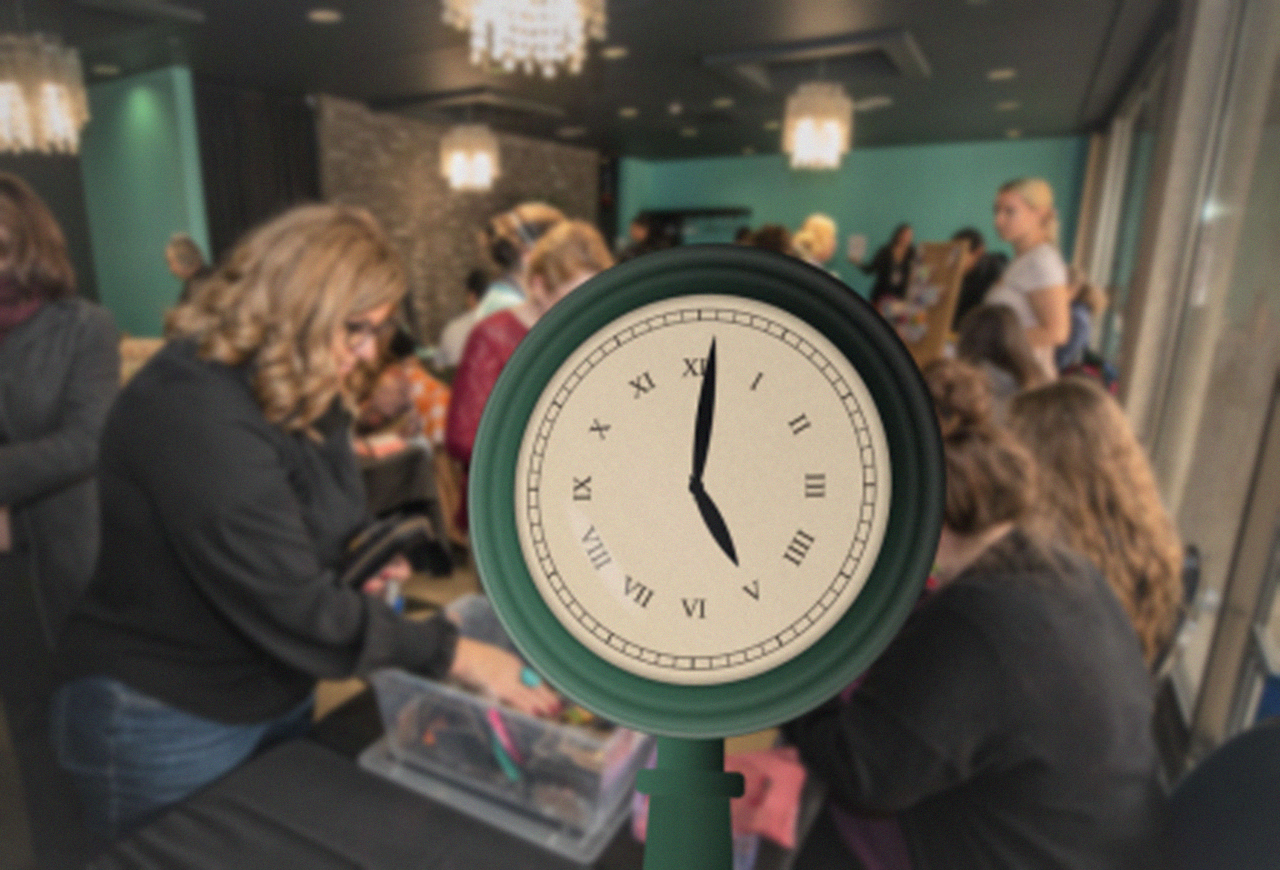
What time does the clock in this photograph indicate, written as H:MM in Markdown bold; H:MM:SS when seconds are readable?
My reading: **5:01**
